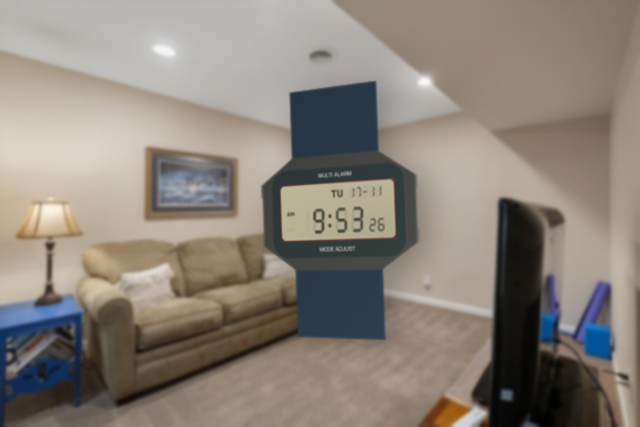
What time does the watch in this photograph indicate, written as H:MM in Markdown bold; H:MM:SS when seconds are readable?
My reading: **9:53:26**
